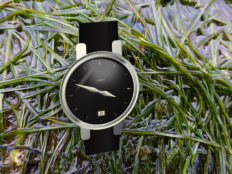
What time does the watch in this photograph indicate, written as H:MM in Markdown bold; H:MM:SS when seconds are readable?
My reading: **3:49**
